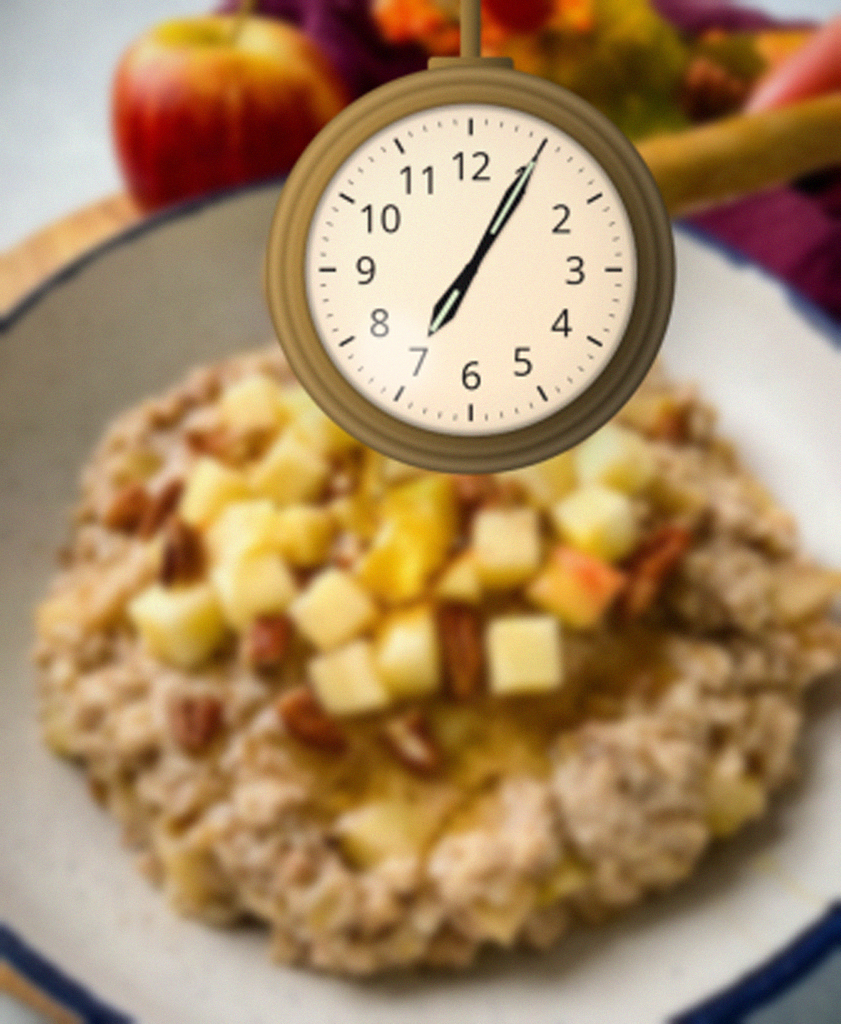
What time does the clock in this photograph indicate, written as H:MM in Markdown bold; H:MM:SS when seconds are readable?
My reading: **7:05**
